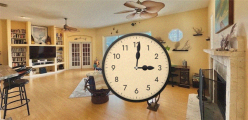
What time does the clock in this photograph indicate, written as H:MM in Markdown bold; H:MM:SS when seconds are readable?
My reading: **3:01**
